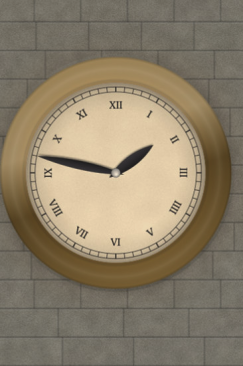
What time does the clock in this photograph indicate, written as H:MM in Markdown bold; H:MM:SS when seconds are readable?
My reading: **1:47**
